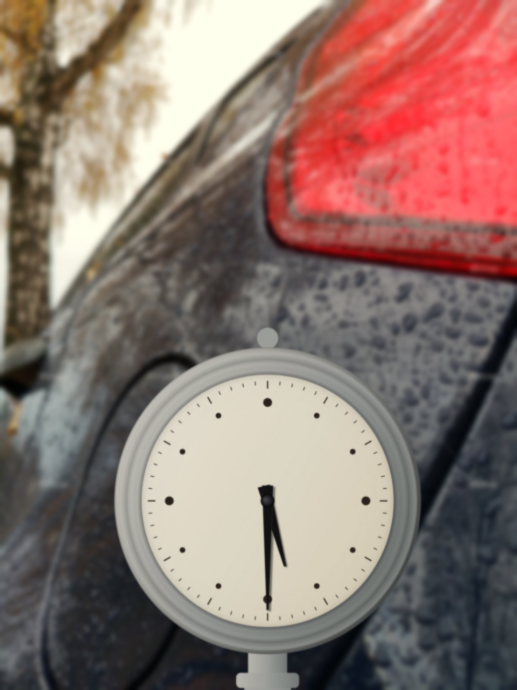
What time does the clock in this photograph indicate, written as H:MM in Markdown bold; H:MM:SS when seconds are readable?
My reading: **5:30**
